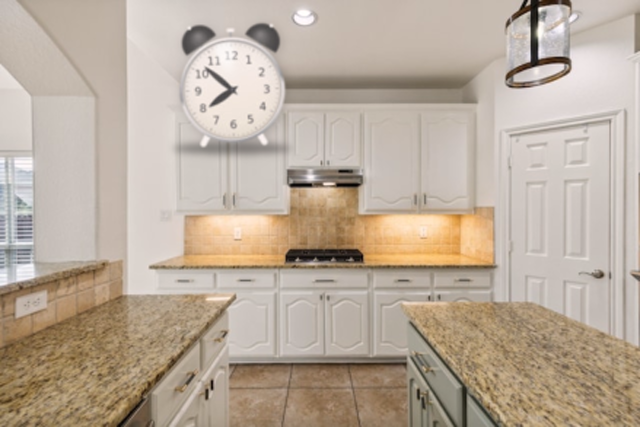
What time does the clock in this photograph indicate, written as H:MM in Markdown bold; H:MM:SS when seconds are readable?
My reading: **7:52**
